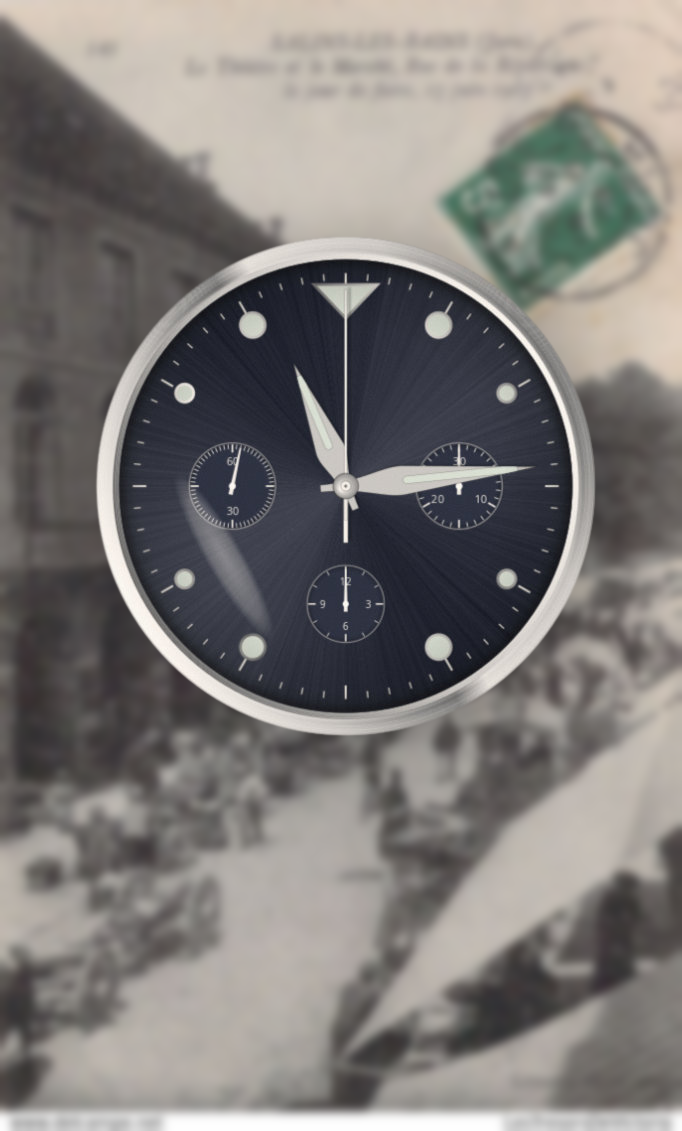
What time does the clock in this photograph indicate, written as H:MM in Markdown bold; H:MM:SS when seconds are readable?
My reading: **11:14:02**
